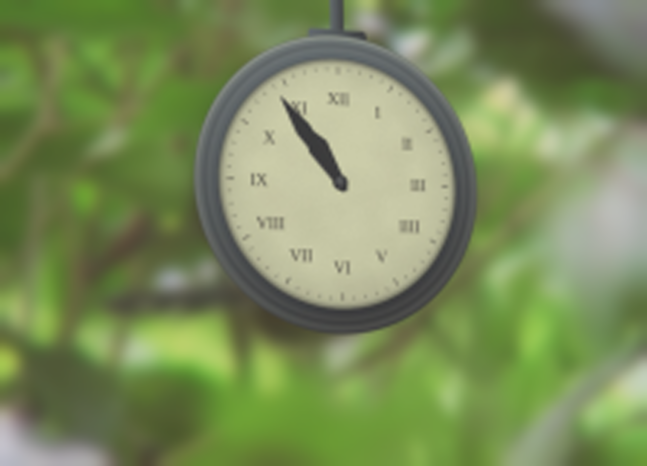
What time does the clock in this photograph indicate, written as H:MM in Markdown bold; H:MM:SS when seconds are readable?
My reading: **10:54**
